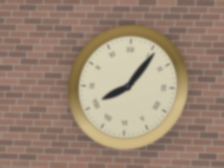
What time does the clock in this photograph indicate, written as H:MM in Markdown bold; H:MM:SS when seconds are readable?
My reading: **8:06**
